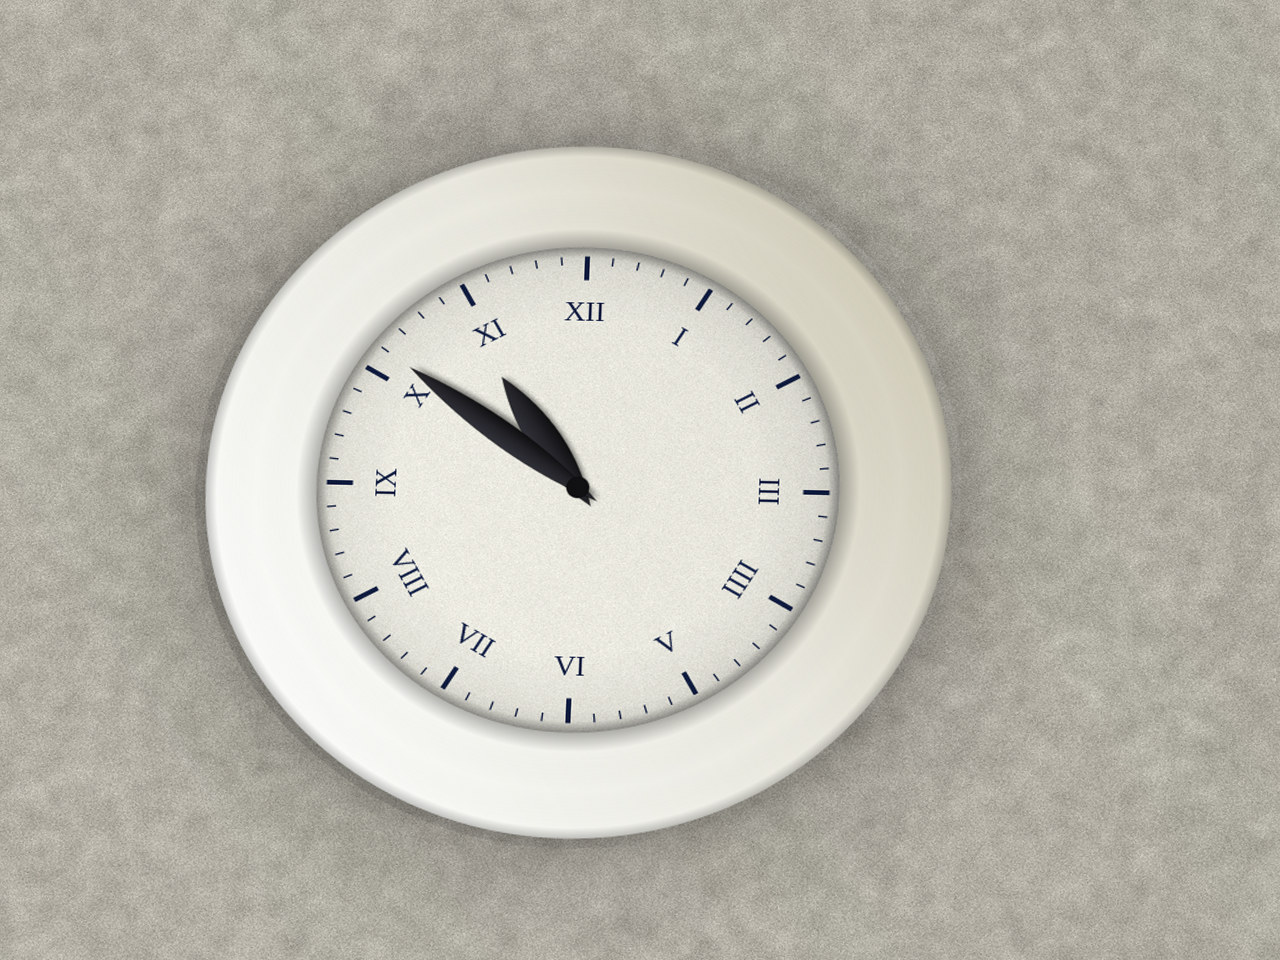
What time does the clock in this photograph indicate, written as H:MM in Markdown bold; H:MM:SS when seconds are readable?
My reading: **10:51**
